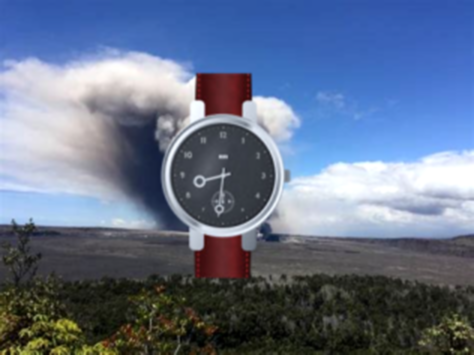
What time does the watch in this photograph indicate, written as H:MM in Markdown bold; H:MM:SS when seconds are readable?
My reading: **8:31**
